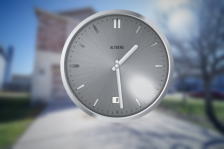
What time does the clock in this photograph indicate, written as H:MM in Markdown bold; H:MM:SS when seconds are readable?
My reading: **1:29**
